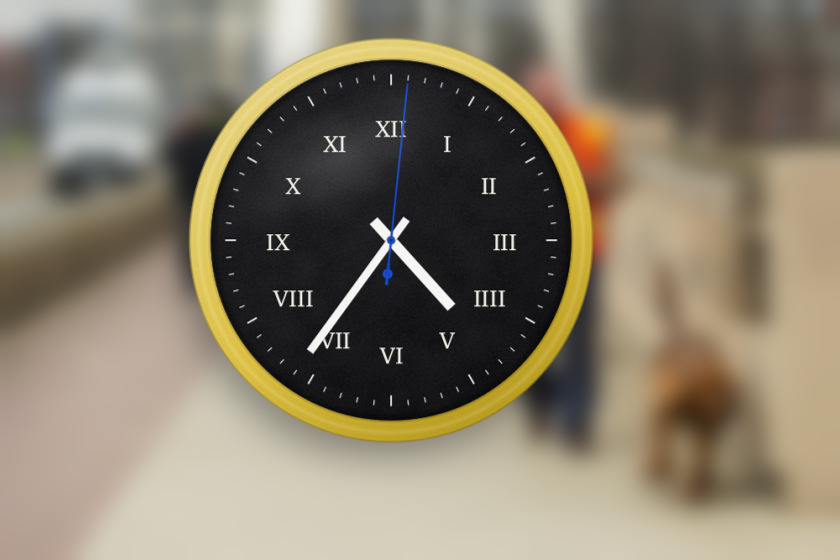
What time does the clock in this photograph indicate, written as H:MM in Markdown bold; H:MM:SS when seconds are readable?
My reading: **4:36:01**
